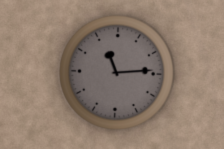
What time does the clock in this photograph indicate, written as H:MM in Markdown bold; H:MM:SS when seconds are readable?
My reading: **11:14**
